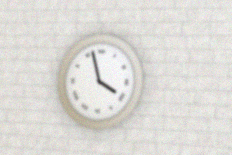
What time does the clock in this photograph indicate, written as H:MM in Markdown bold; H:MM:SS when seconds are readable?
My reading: **3:57**
